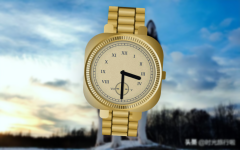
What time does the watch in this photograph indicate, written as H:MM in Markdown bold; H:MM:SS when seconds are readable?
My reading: **3:30**
